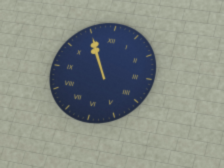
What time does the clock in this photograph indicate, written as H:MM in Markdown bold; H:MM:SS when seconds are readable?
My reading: **10:55**
